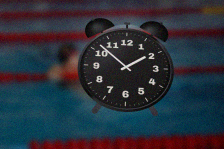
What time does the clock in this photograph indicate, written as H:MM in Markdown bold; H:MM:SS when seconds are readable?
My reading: **1:52**
